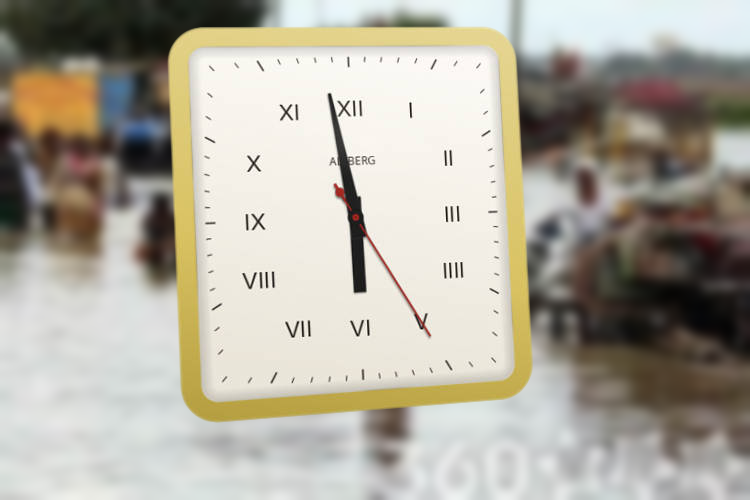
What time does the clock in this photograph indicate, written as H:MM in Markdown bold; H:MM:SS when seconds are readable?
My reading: **5:58:25**
